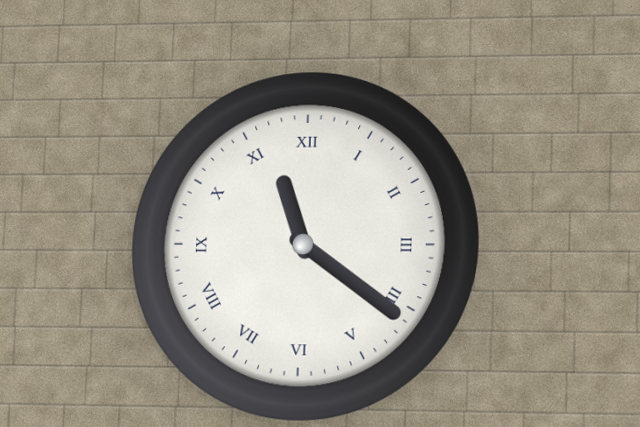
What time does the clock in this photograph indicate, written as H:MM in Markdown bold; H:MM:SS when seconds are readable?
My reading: **11:21**
